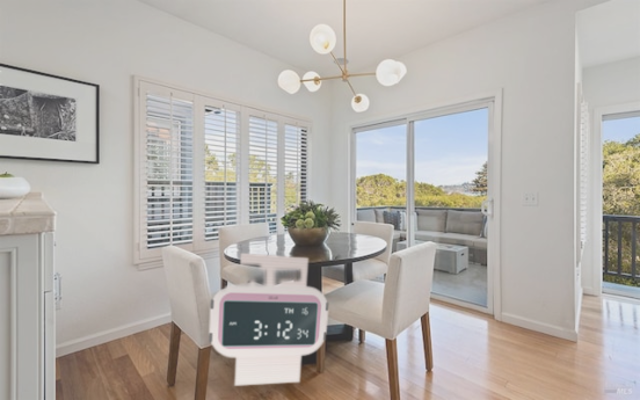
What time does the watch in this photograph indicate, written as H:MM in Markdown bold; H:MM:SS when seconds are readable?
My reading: **3:12:34**
